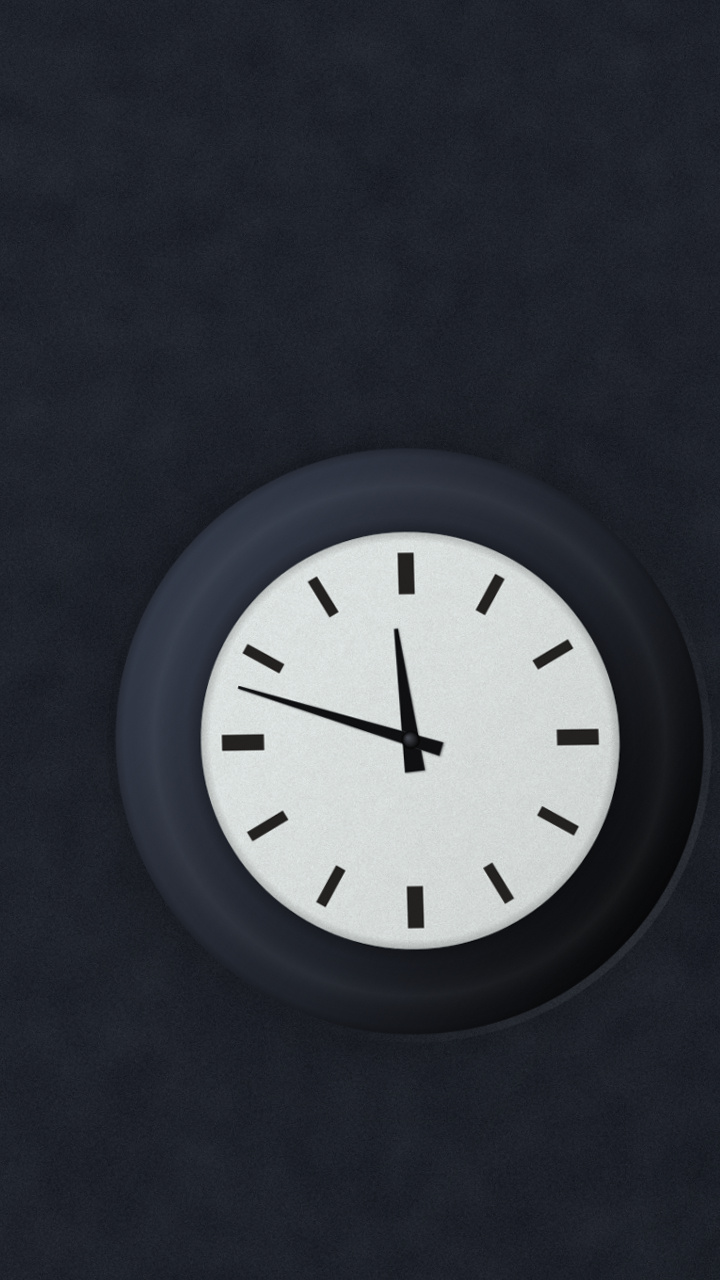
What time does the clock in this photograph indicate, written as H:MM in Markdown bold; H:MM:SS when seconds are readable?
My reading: **11:48**
